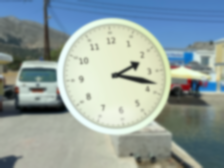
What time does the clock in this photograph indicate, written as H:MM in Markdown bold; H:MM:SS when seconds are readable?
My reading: **2:18**
